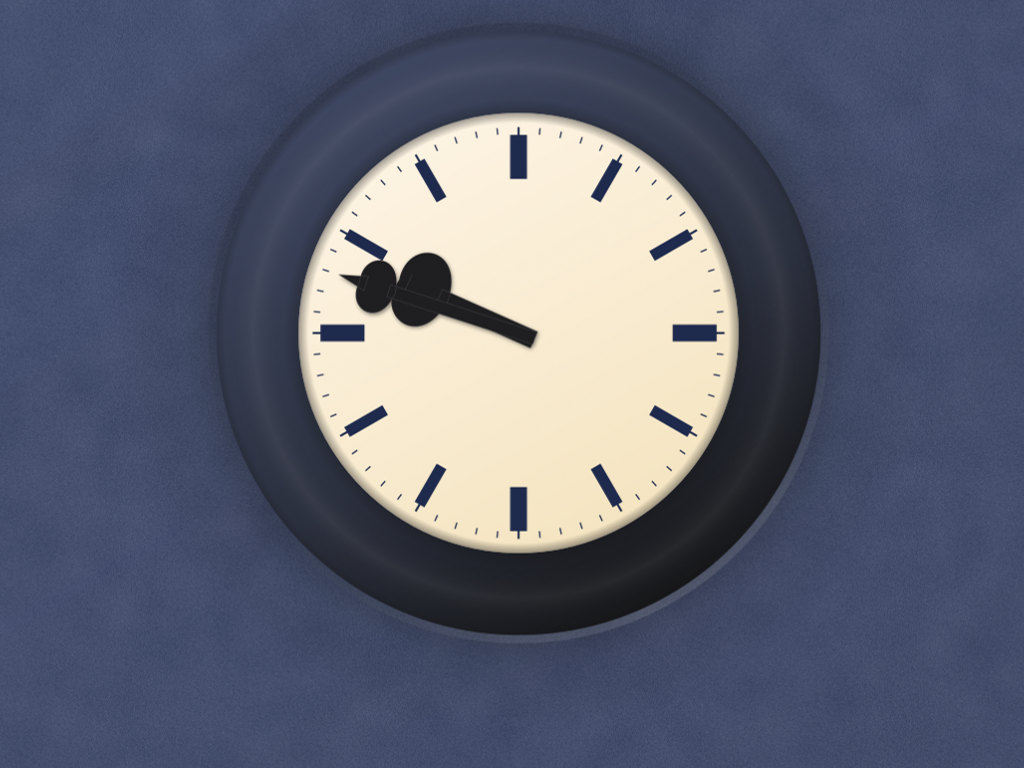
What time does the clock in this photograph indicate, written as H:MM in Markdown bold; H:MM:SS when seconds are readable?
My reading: **9:48**
